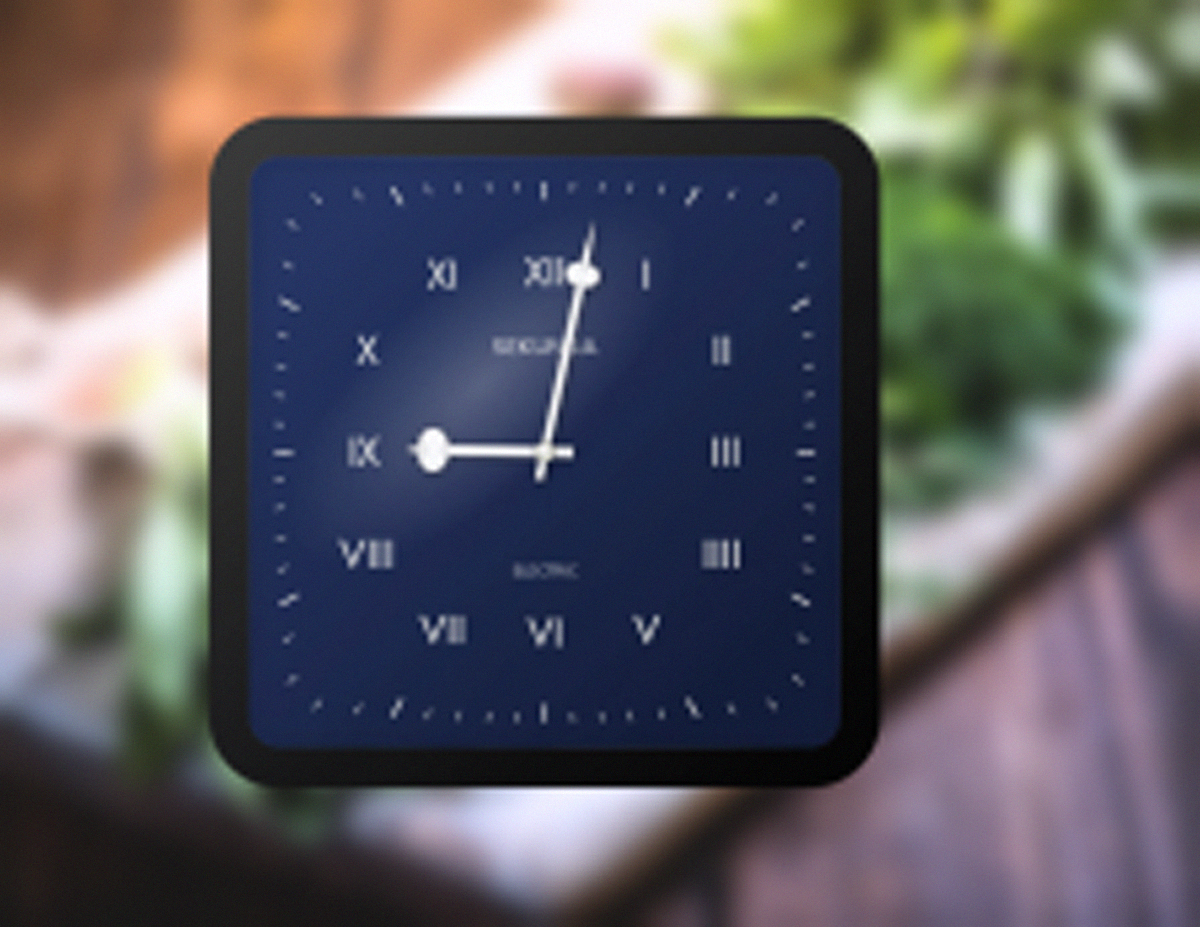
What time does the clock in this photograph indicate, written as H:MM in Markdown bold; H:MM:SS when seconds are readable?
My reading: **9:02**
